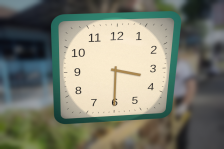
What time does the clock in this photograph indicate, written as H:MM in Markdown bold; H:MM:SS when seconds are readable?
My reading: **3:30**
